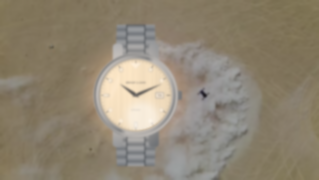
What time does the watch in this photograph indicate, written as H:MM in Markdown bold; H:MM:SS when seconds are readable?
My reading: **10:11**
